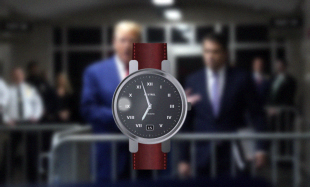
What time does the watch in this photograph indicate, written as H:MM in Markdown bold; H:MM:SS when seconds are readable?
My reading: **6:57**
